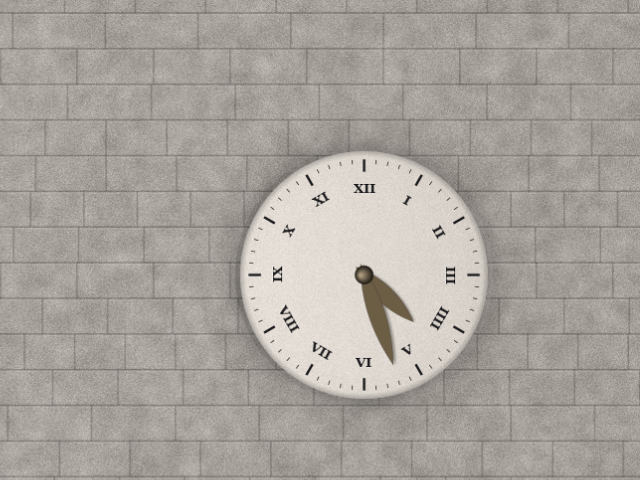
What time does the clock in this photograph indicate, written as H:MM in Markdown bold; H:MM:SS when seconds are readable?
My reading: **4:27**
